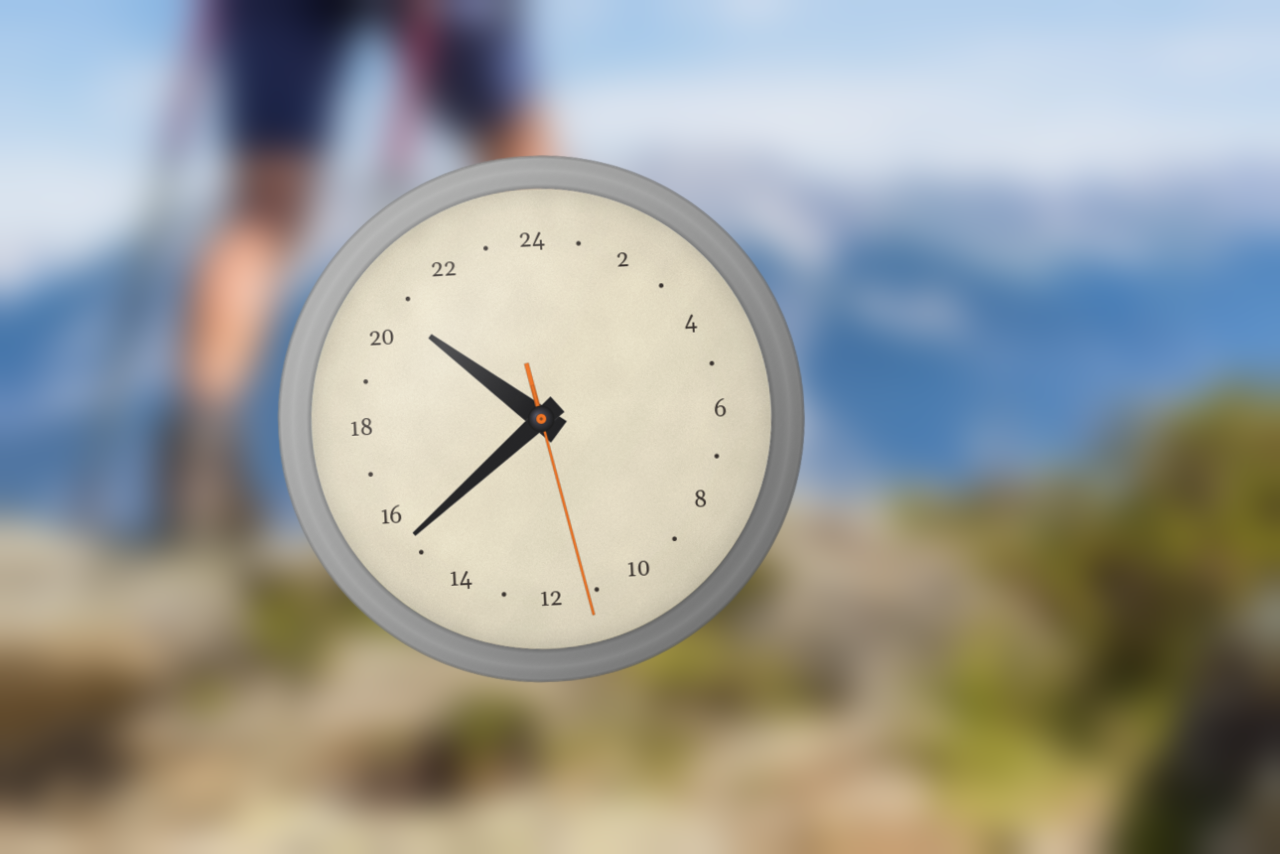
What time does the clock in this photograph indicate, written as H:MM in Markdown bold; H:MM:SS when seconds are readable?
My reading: **20:38:28**
